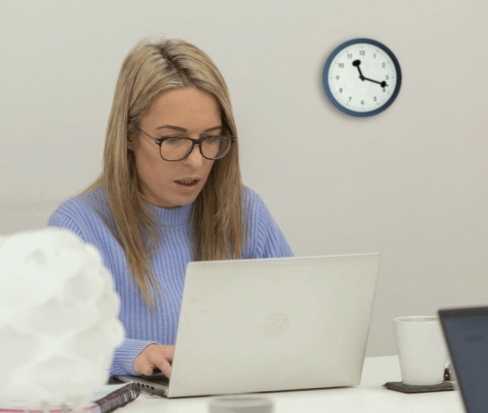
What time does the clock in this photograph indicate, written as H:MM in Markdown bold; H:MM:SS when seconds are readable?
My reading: **11:18**
